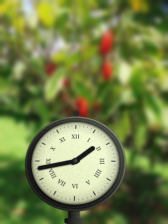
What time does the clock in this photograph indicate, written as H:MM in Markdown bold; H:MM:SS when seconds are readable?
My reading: **1:43**
